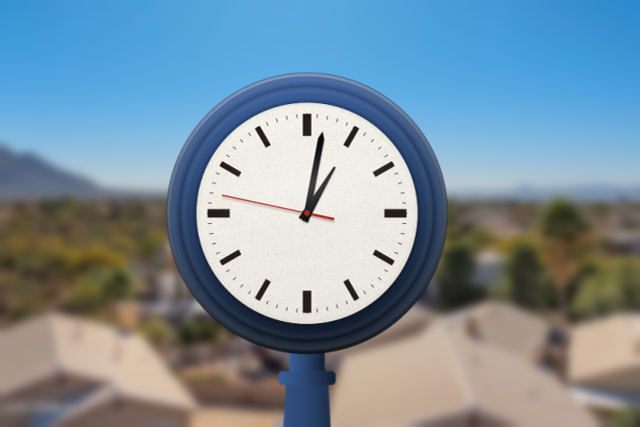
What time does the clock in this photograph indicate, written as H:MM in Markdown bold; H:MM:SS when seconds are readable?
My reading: **1:01:47**
